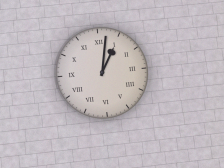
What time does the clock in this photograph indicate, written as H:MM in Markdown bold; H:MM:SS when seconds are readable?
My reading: **1:02**
